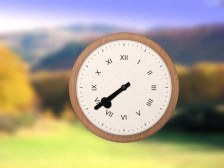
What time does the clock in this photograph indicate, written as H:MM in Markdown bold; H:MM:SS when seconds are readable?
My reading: **7:39**
